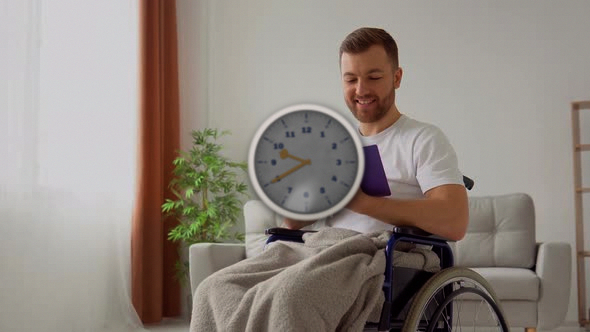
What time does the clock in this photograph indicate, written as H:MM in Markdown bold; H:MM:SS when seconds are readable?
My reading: **9:40**
